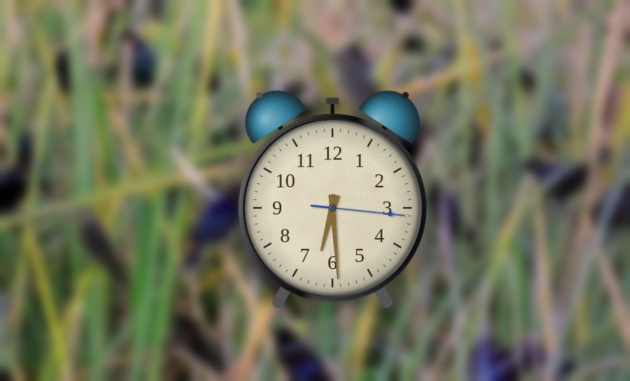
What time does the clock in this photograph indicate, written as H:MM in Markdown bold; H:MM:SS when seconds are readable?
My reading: **6:29:16**
